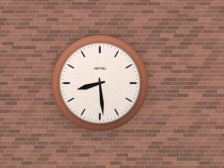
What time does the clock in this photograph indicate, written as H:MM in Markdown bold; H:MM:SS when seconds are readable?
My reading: **8:29**
